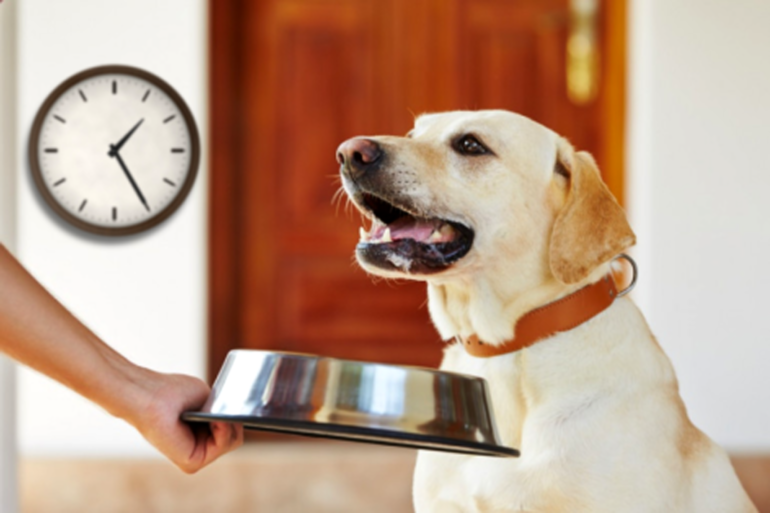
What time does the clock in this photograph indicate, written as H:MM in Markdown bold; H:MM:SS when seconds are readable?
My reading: **1:25**
